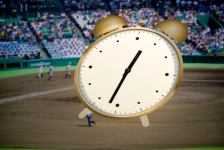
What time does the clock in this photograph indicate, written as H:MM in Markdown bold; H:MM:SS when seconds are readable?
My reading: **12:32**
